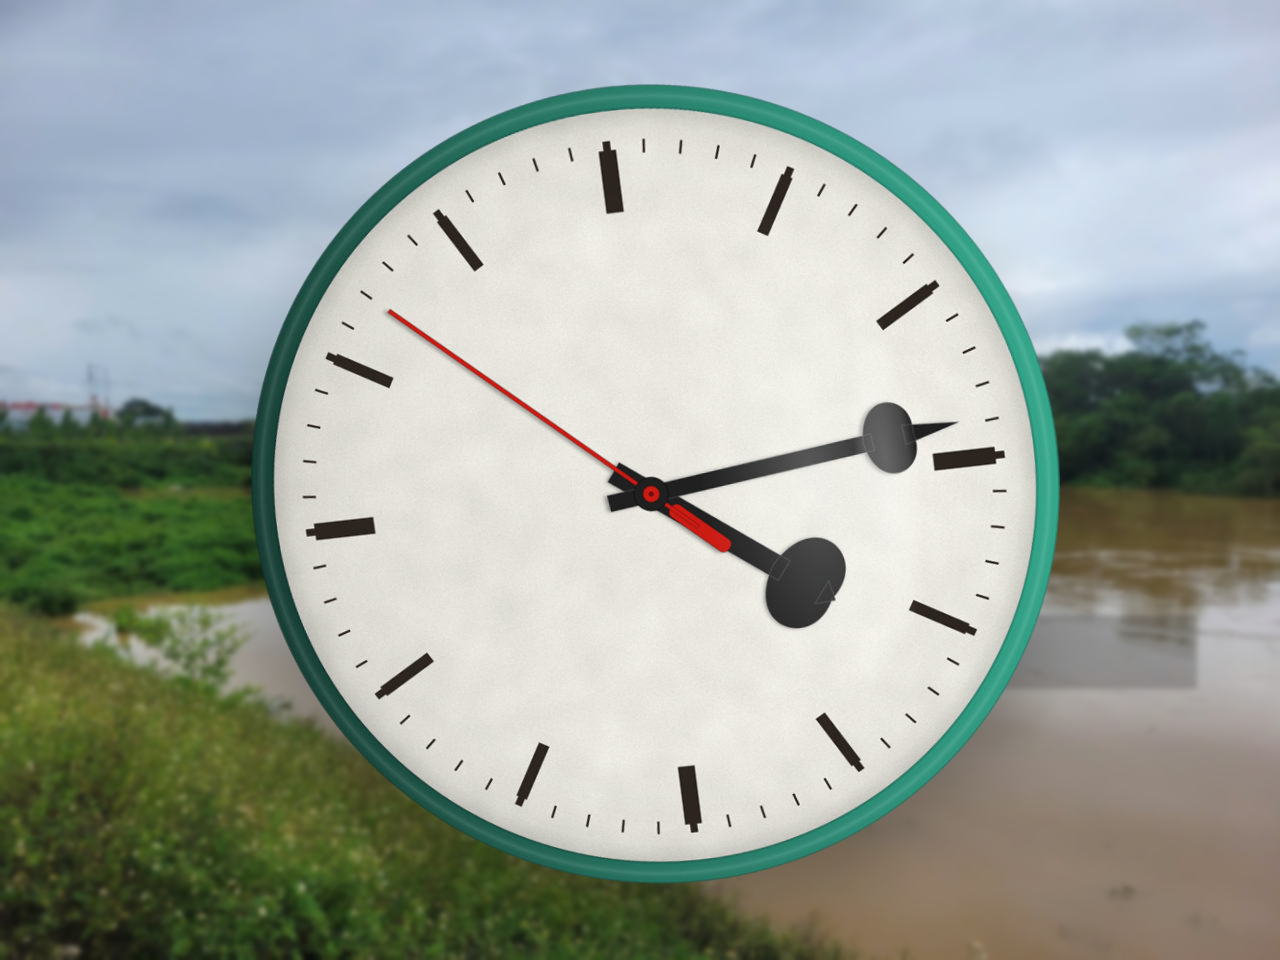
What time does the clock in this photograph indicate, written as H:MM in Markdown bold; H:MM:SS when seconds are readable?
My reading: **4:13:52**
